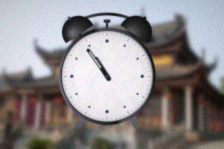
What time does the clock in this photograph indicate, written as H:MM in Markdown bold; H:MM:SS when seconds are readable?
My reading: **10:54**
